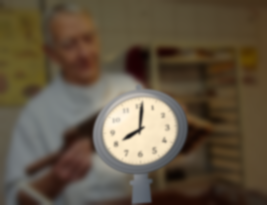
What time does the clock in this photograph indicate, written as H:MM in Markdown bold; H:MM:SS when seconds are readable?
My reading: **8:01**
